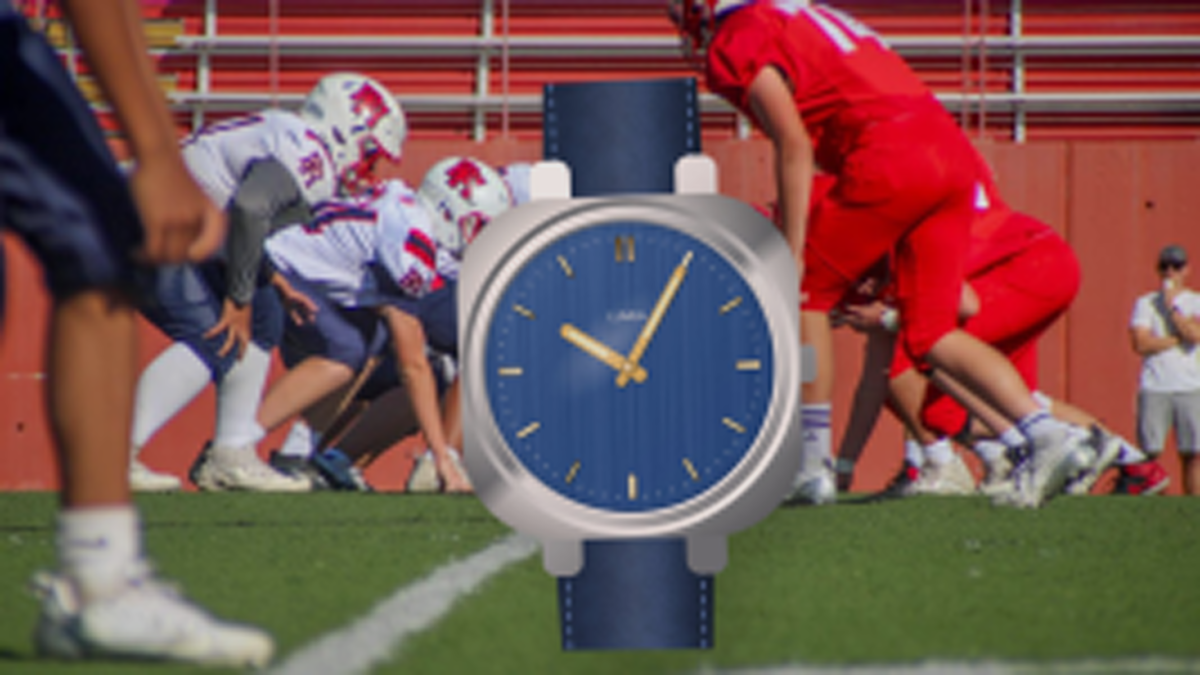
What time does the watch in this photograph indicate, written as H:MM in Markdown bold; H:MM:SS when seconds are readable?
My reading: **10:05**
